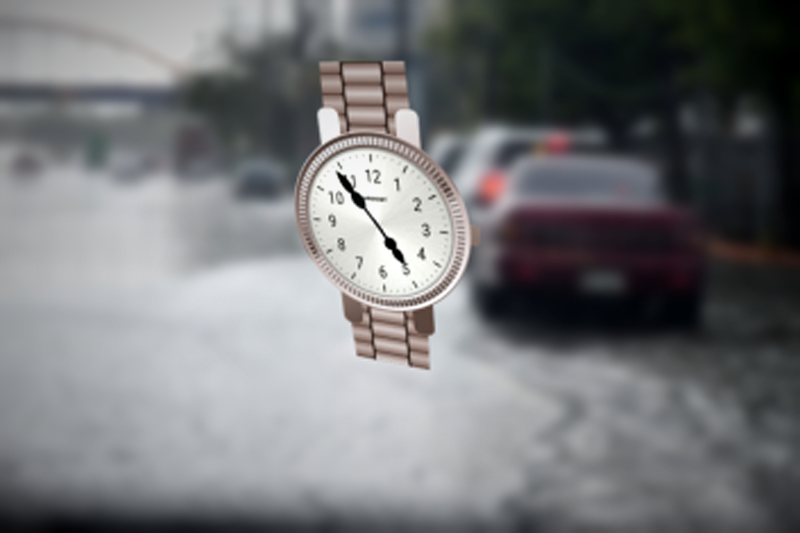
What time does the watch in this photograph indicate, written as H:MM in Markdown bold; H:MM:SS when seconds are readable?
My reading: **4:54**
